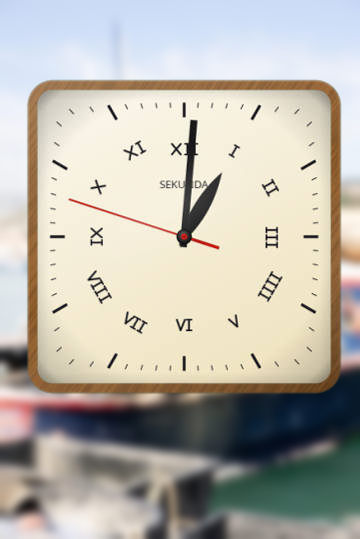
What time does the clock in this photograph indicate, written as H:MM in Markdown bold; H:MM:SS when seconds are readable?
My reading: **1:00:48**
